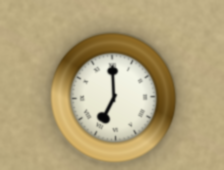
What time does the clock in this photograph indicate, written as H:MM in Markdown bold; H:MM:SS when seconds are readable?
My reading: **7:00**
